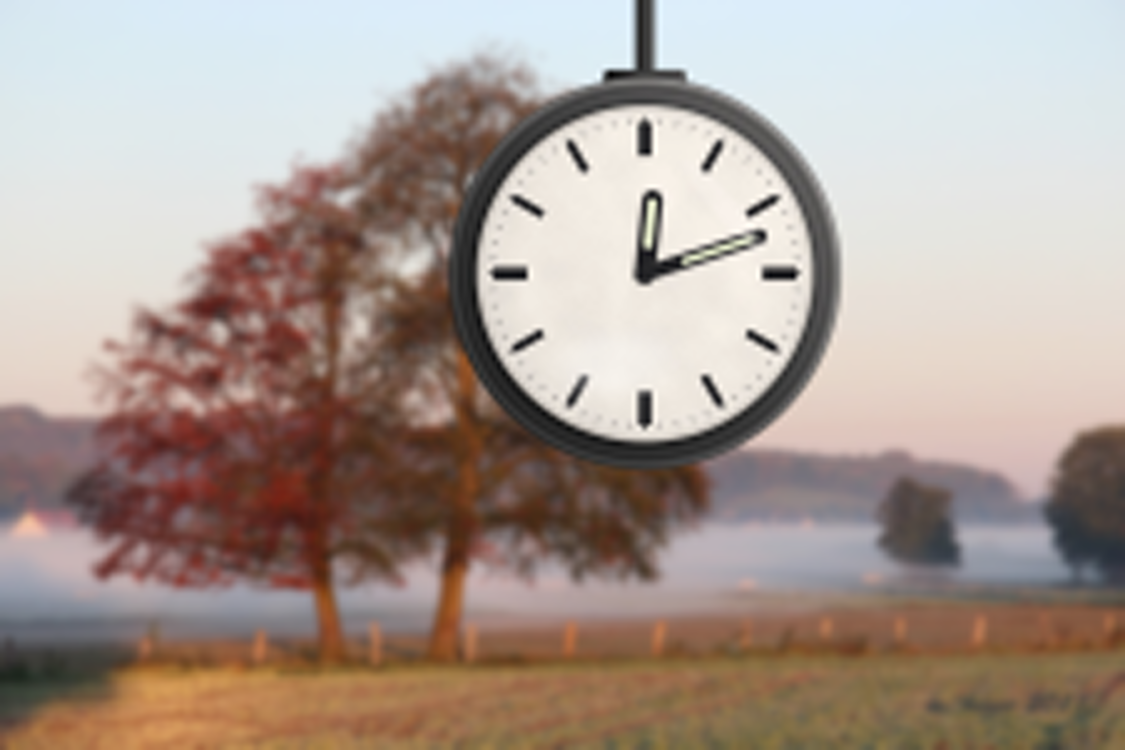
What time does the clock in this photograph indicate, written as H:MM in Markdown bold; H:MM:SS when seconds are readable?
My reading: **12:12**
